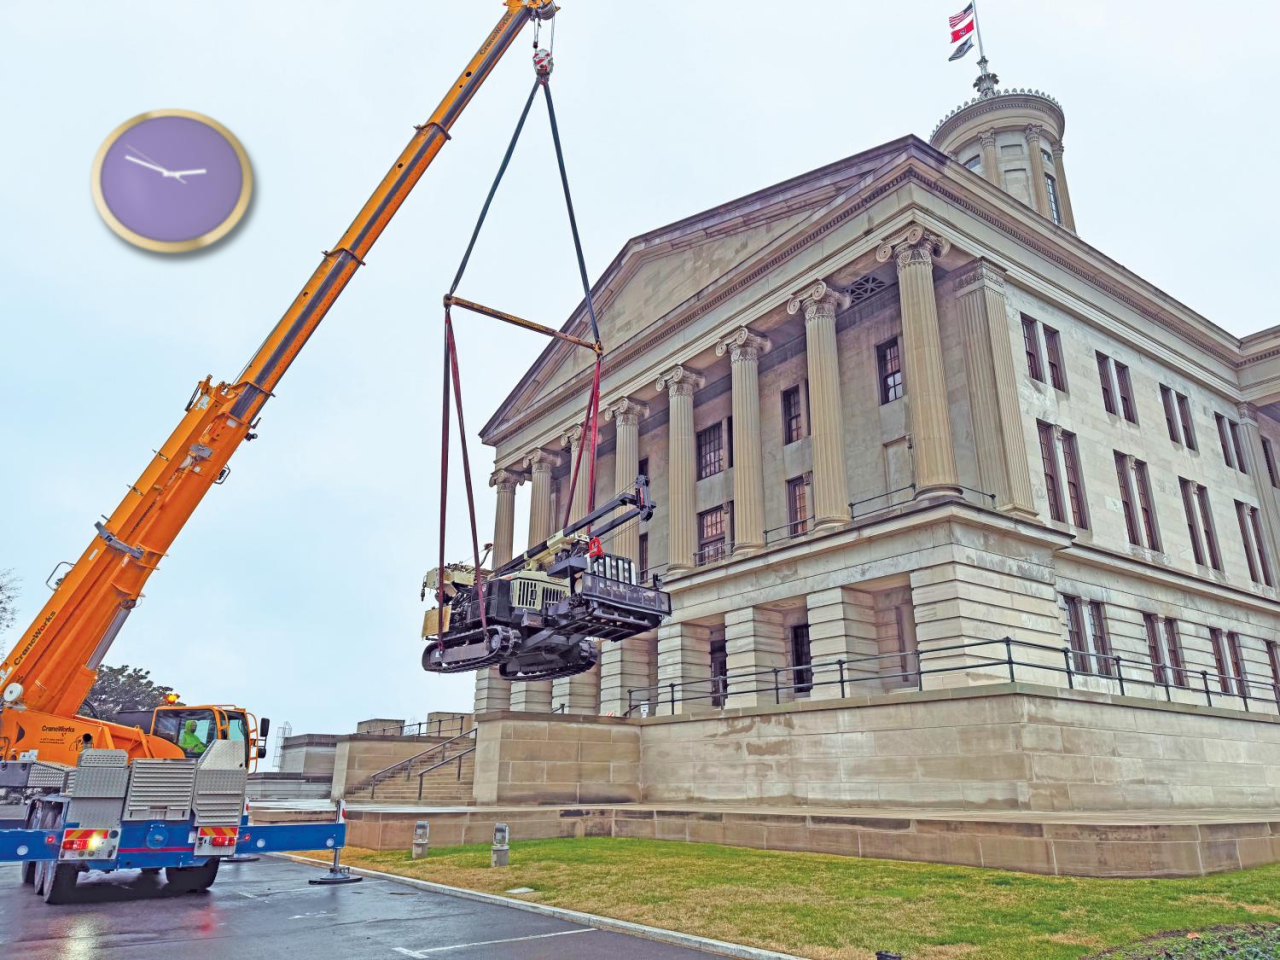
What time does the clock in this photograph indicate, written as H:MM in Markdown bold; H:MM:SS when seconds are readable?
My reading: **2:48:51**
